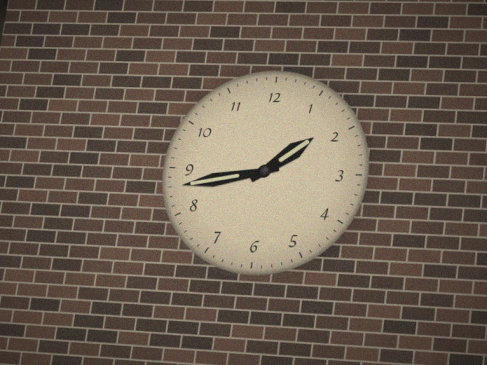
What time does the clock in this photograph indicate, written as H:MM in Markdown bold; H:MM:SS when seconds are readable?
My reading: **1:43**
